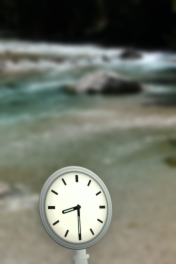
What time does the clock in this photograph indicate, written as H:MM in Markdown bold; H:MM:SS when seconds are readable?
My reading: **8:30**
